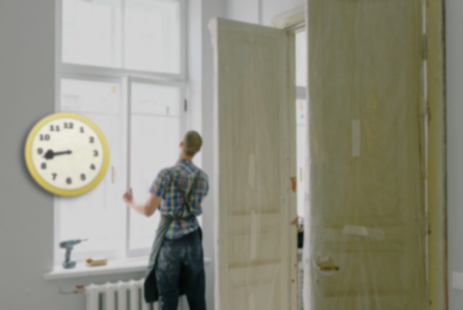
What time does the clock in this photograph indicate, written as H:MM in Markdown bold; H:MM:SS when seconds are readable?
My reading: **8:43**
